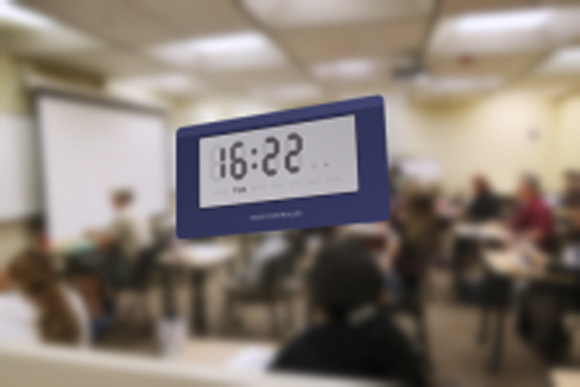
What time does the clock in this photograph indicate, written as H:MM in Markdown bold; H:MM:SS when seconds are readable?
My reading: **16:22**
